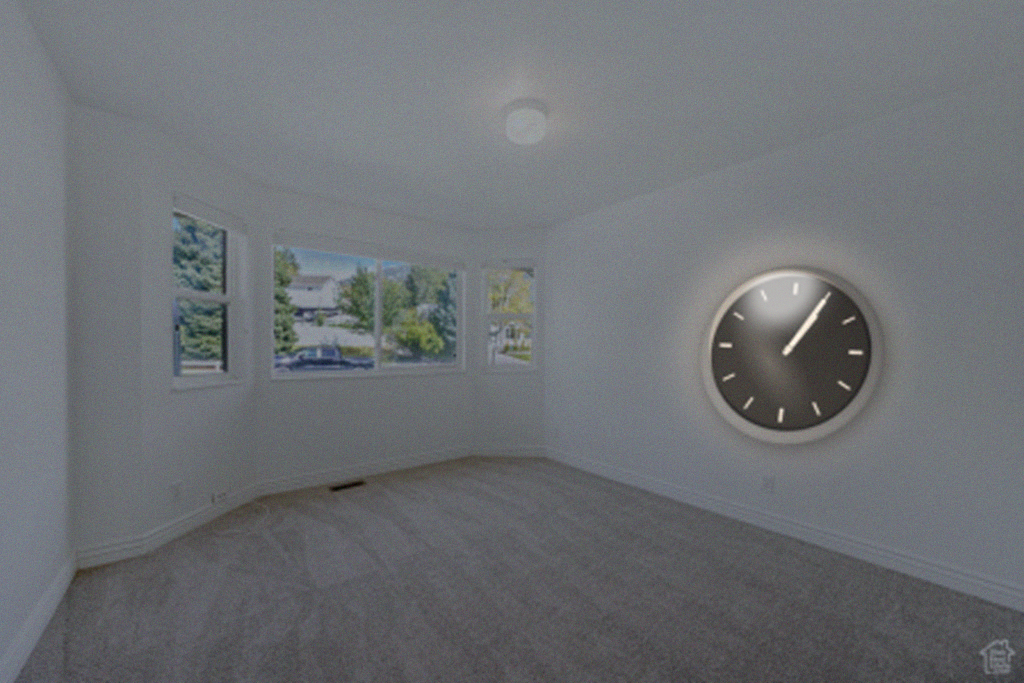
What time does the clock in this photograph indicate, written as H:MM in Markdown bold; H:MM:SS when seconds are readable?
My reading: **1:05**
